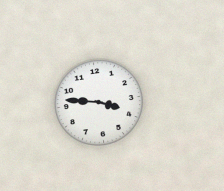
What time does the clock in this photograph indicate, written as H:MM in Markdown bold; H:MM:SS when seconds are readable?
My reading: **3:47**
